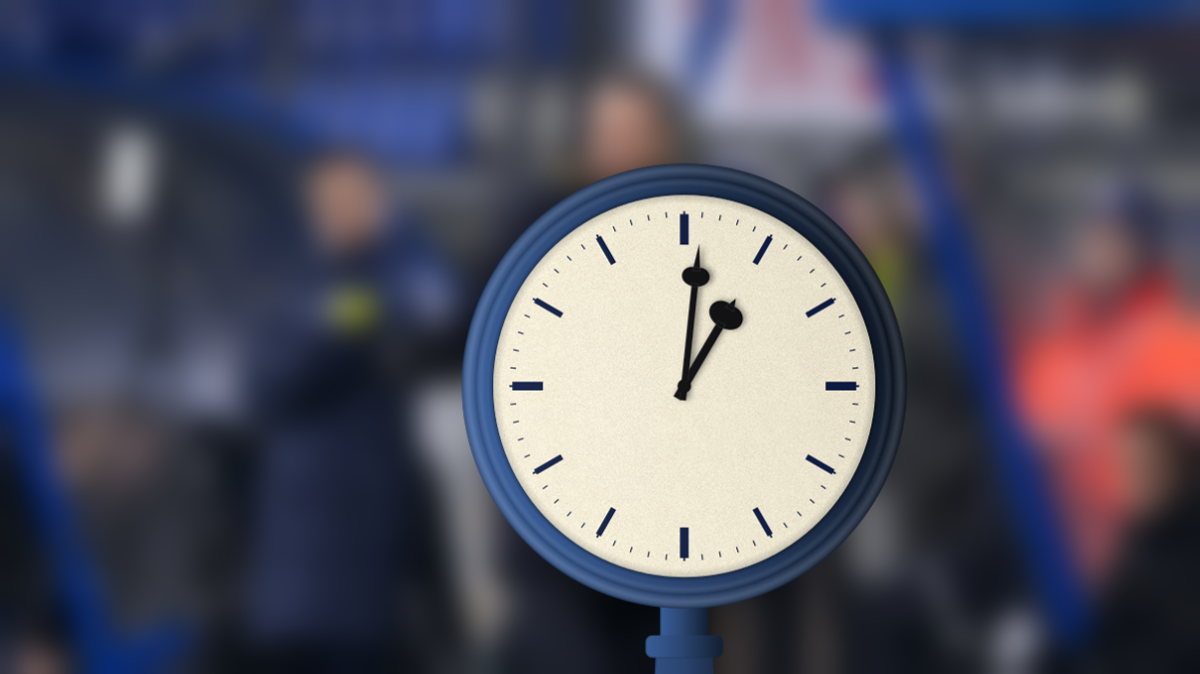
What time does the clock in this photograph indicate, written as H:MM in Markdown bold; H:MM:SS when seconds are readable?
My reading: **1:01**
